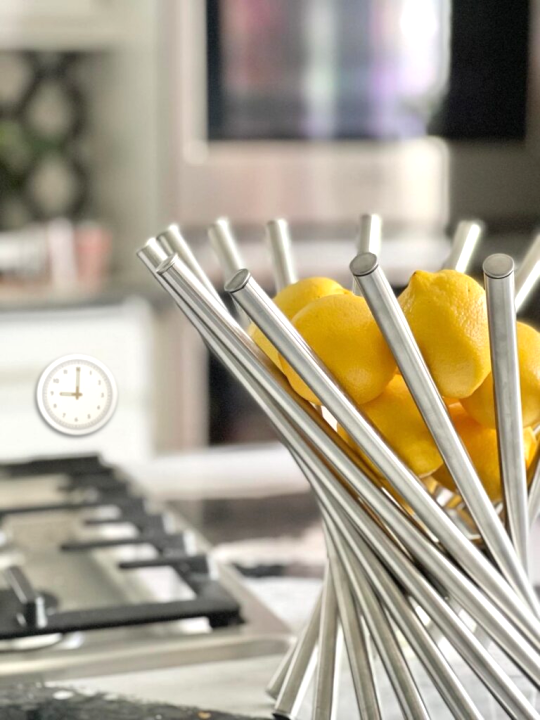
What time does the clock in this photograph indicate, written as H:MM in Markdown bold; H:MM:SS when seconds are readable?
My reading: **9:00**
